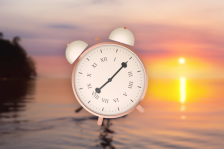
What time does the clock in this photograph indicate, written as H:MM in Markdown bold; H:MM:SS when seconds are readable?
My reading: **8:10**
